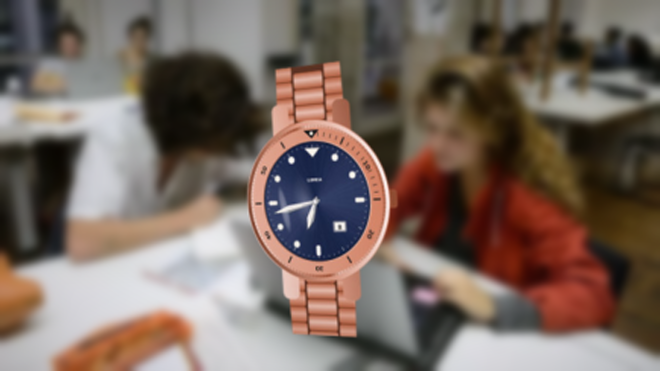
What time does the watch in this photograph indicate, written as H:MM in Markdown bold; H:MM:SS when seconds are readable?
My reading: **6:43**
